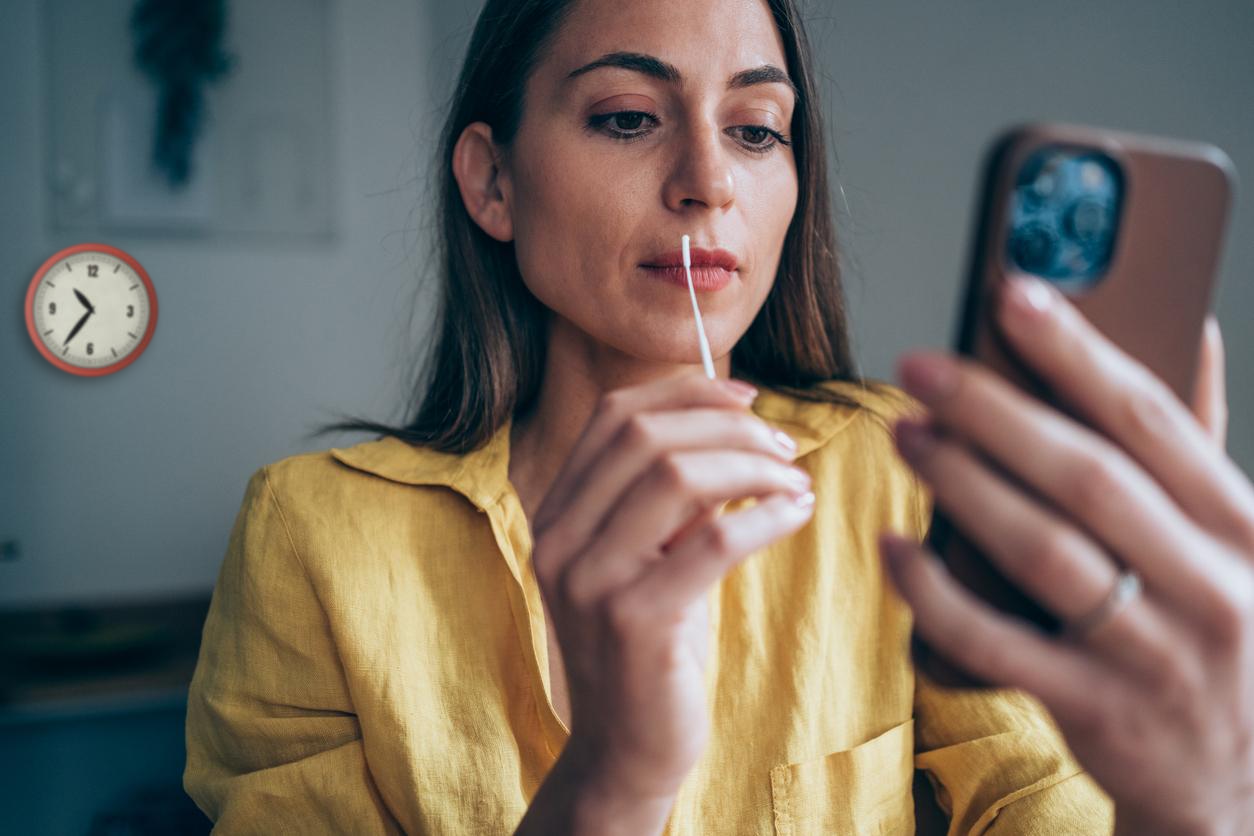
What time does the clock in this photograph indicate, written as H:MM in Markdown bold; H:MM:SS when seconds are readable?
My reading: **10:36**
